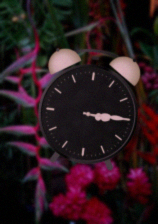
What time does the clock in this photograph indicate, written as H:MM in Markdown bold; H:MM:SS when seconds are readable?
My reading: **3:15**
